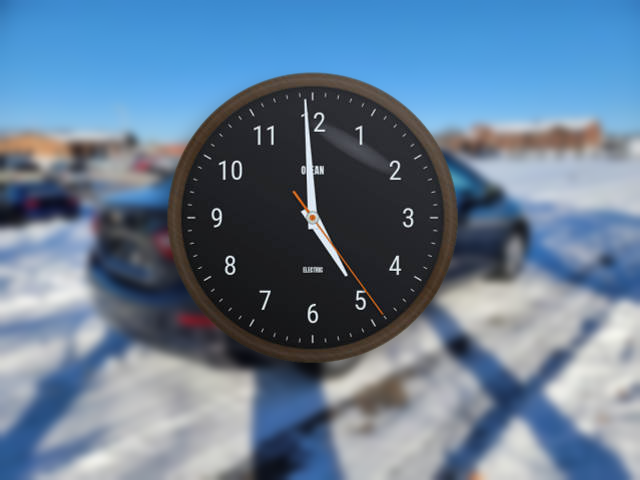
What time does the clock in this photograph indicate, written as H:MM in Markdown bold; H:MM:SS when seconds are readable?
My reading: **4:59:24**
